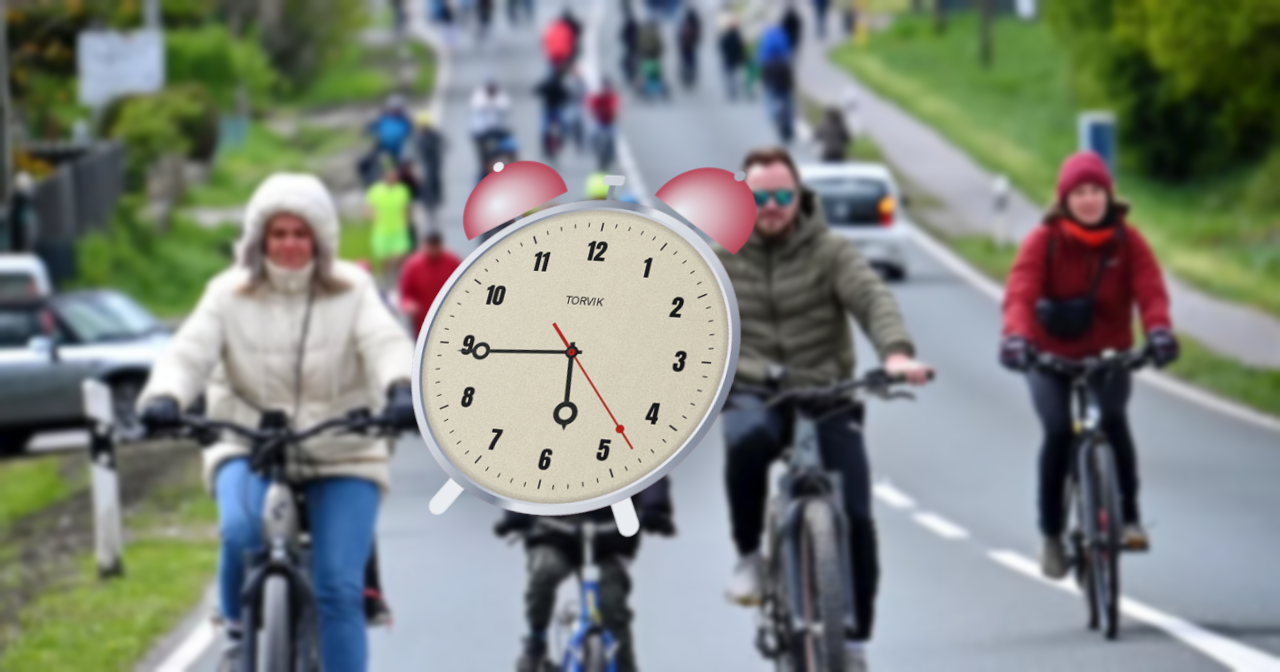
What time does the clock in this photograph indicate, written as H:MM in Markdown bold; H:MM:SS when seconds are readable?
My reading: **5:44:23**
